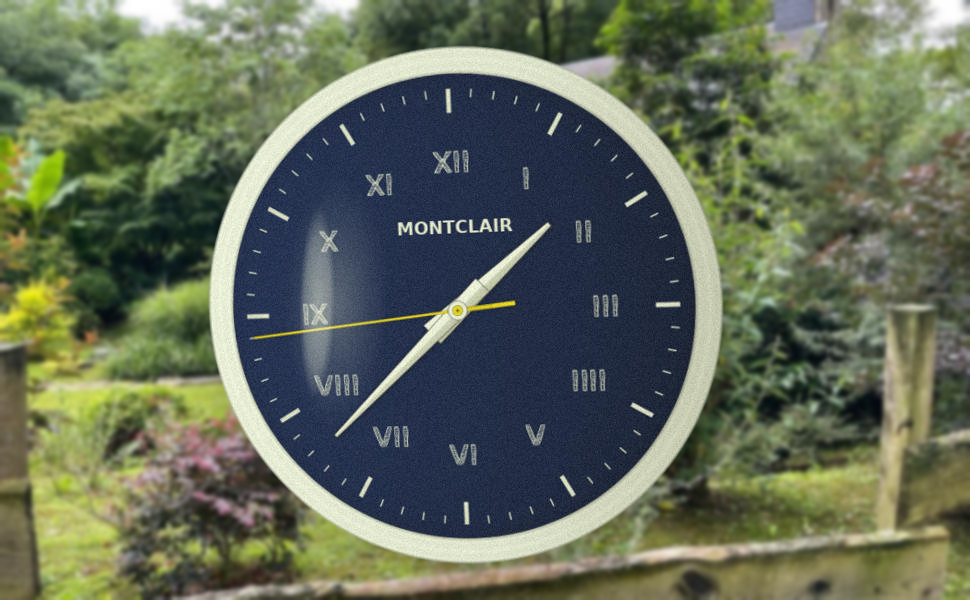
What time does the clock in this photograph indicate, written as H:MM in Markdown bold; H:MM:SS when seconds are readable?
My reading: **1:37:44**
